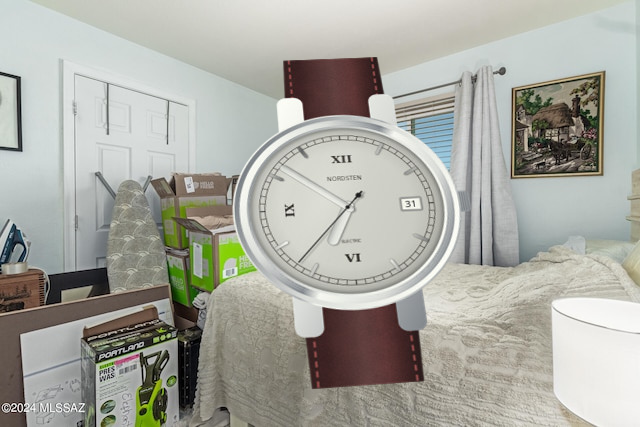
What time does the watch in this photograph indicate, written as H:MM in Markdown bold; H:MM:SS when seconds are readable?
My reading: **6:51:37**
